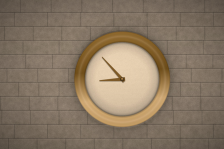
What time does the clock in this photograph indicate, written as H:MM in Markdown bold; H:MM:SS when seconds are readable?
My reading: **8:53**
